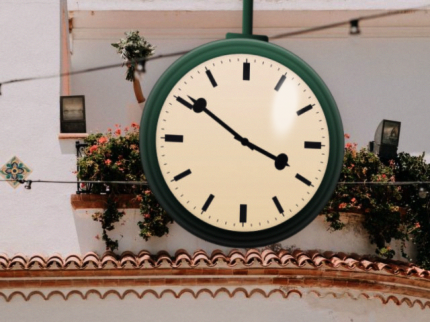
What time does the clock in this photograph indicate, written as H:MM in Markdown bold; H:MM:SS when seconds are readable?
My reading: **3:51**
